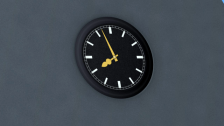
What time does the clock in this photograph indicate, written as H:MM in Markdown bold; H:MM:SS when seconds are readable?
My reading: **7:57**
